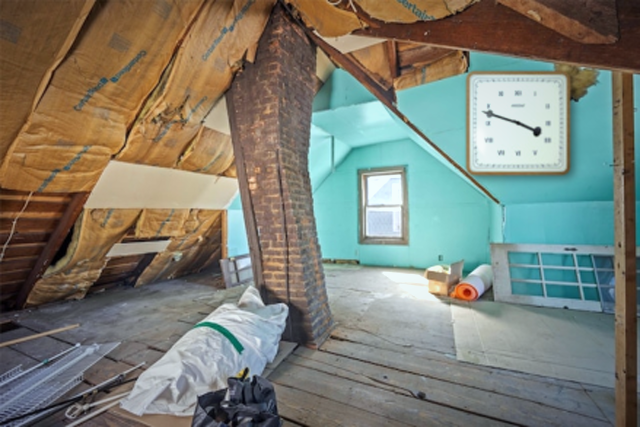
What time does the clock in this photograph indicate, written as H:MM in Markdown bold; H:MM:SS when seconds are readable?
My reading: **3:48**
